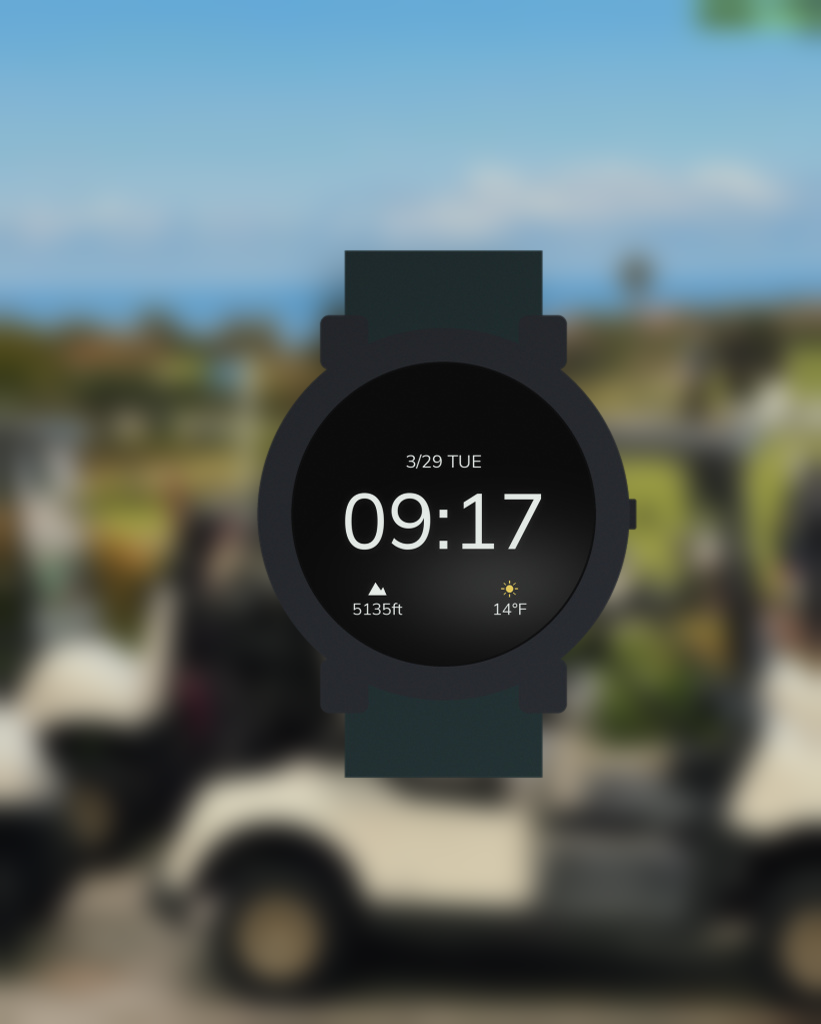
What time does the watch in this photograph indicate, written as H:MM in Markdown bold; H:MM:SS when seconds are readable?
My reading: **9:17**
